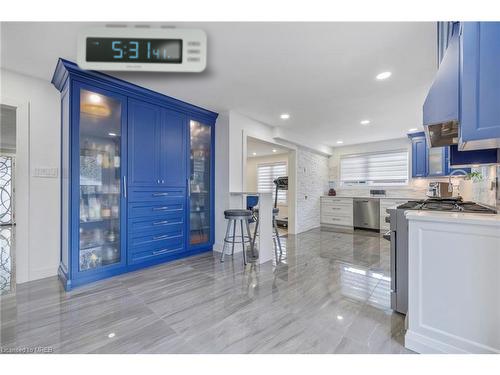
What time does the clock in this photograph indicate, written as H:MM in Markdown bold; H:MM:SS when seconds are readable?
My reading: **5:31**
